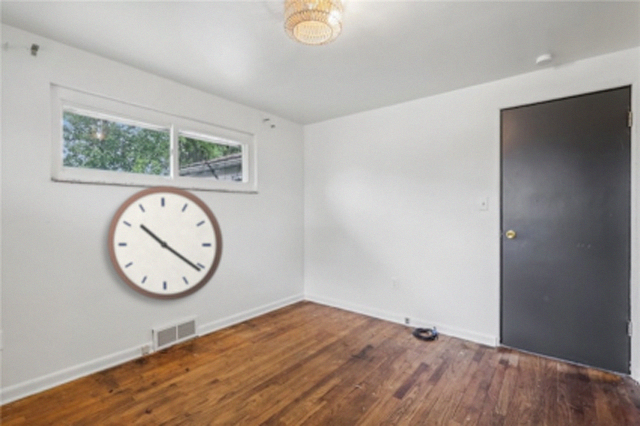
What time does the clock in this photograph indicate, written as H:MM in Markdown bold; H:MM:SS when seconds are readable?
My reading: **10:21**
